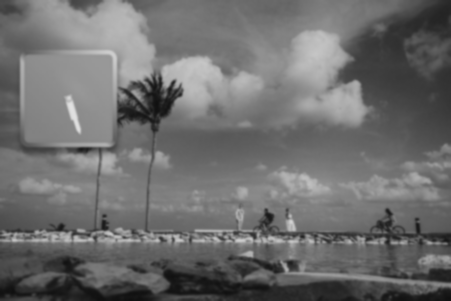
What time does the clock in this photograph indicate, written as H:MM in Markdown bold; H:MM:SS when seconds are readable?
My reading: **5:27**
